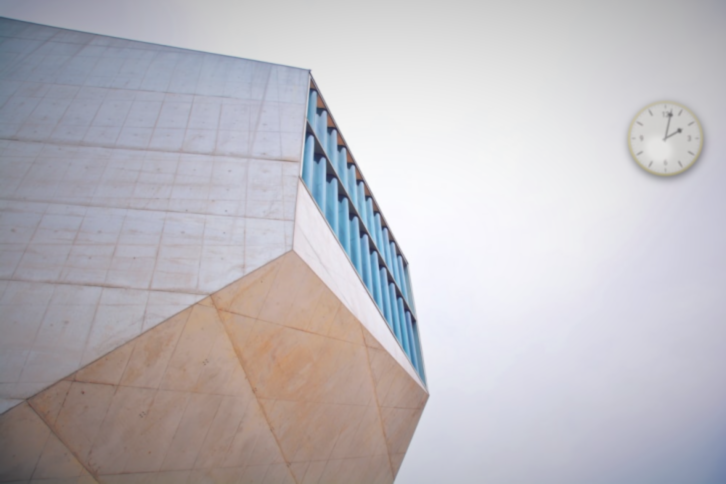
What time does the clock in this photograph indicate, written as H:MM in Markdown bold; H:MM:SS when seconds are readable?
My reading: **2:02**
